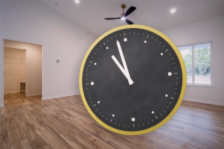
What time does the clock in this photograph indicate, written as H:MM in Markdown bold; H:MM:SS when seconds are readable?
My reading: **10:58**
